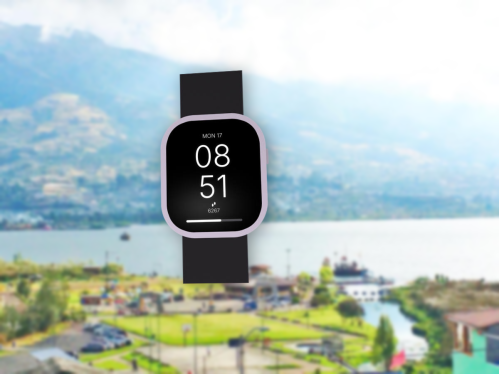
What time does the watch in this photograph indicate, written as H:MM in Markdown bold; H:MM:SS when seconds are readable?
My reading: **8:51**
